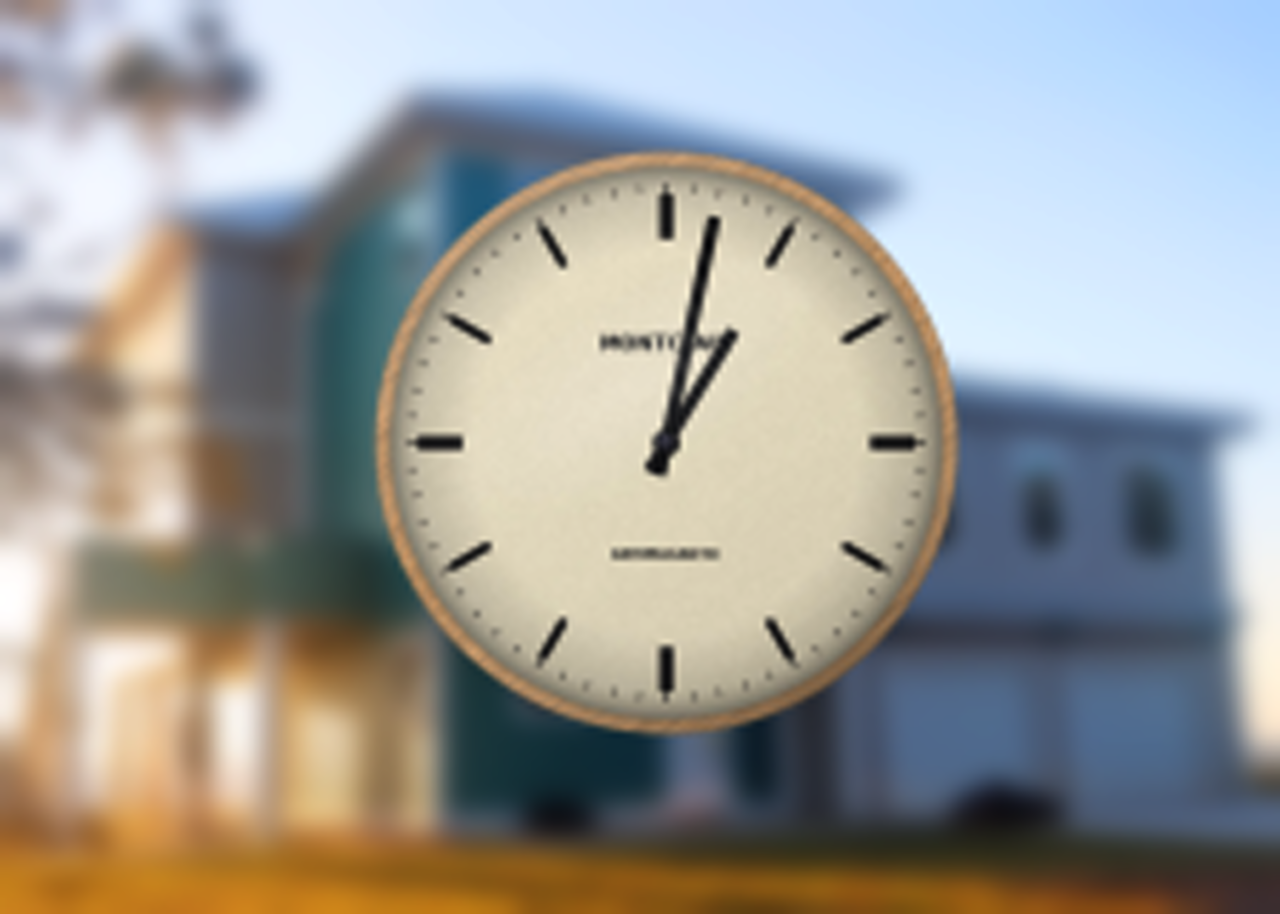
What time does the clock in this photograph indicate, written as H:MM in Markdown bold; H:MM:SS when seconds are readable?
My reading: **1:02**
